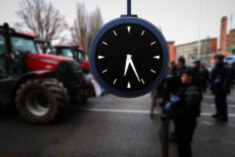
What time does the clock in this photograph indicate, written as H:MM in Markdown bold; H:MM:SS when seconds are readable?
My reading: **6:26**
